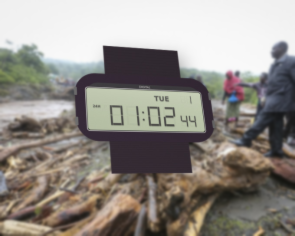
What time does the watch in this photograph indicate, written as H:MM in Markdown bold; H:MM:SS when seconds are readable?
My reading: **1:02:44**
